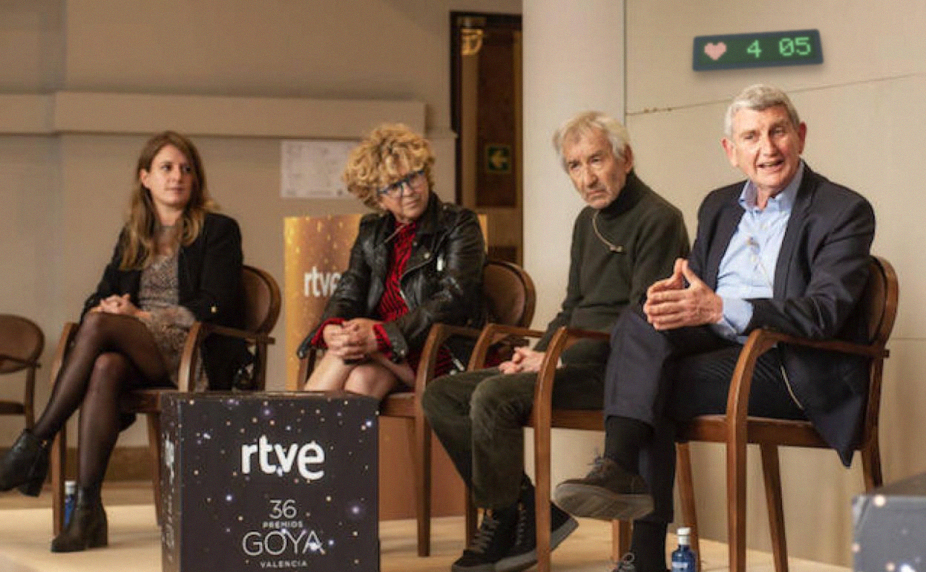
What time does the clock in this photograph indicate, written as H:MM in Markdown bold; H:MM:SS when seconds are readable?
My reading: **4:05**
